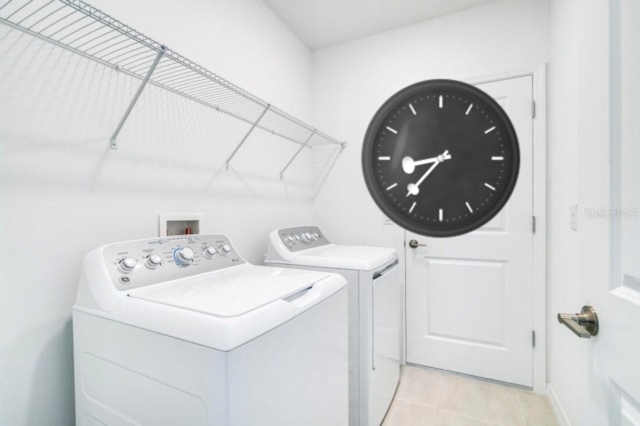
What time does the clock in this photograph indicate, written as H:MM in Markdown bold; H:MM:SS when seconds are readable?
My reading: **8:37**
